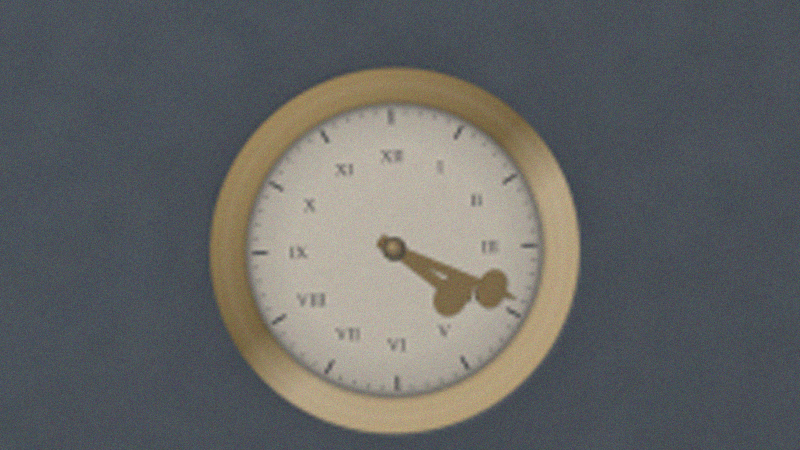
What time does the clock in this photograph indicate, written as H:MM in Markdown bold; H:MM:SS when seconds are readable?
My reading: **4:19**
